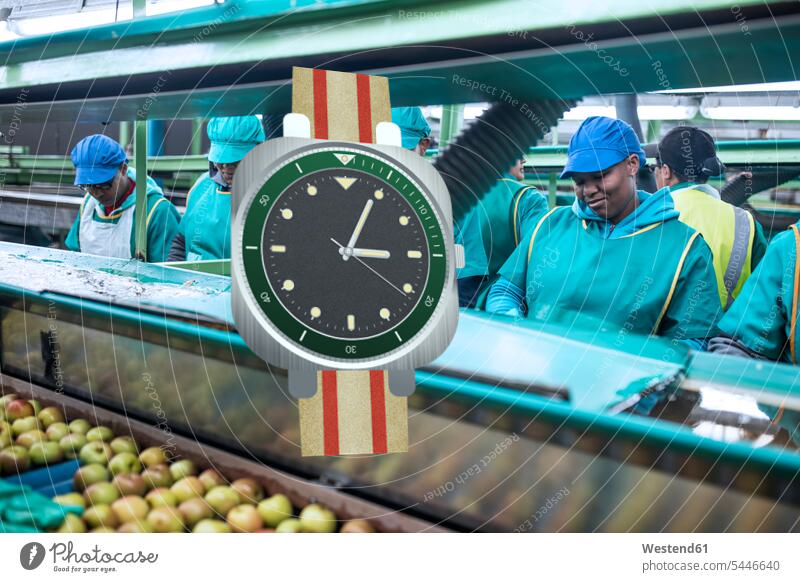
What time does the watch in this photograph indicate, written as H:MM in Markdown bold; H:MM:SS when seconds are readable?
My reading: **3:04:21**
